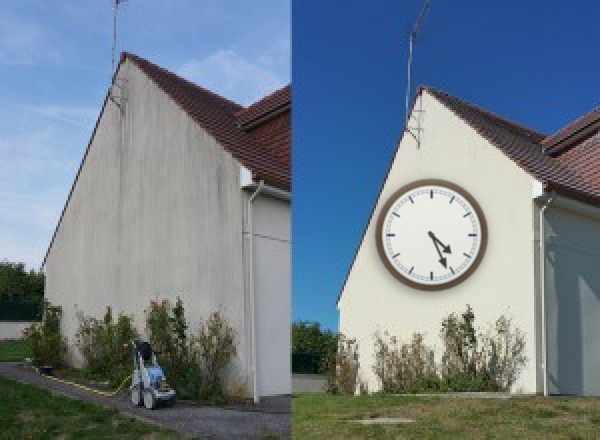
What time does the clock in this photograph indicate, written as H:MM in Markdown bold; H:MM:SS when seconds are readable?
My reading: **4:26**
